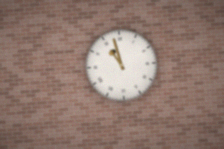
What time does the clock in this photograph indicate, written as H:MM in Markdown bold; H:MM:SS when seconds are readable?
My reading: **10:58**
